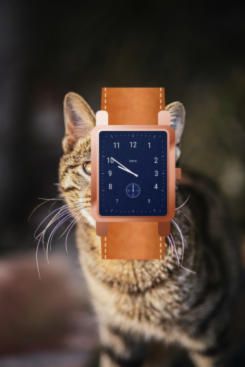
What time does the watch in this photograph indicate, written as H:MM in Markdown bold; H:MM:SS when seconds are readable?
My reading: **9:51**
